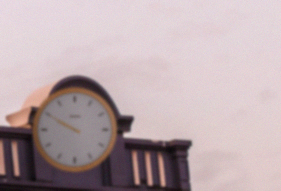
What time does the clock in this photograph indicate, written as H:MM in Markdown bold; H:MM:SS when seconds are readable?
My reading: **9:50**
